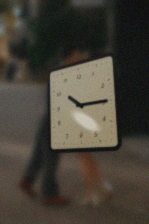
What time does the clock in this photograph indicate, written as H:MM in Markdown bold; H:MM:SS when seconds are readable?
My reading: **10:15**
